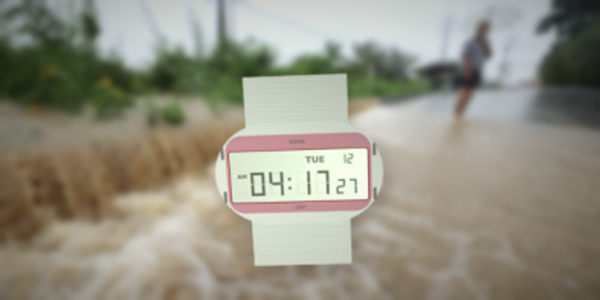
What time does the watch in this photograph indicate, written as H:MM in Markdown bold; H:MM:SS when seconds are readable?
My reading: **4:17:27**
